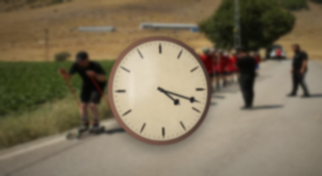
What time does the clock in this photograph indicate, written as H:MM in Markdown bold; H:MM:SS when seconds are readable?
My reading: **4:18**
